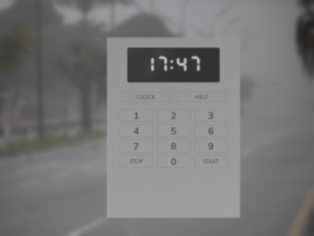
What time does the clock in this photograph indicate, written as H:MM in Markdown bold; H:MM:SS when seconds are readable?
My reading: **17:47**
